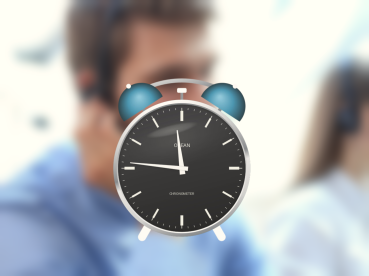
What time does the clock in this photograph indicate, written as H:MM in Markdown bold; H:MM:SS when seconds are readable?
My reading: **11:46**
